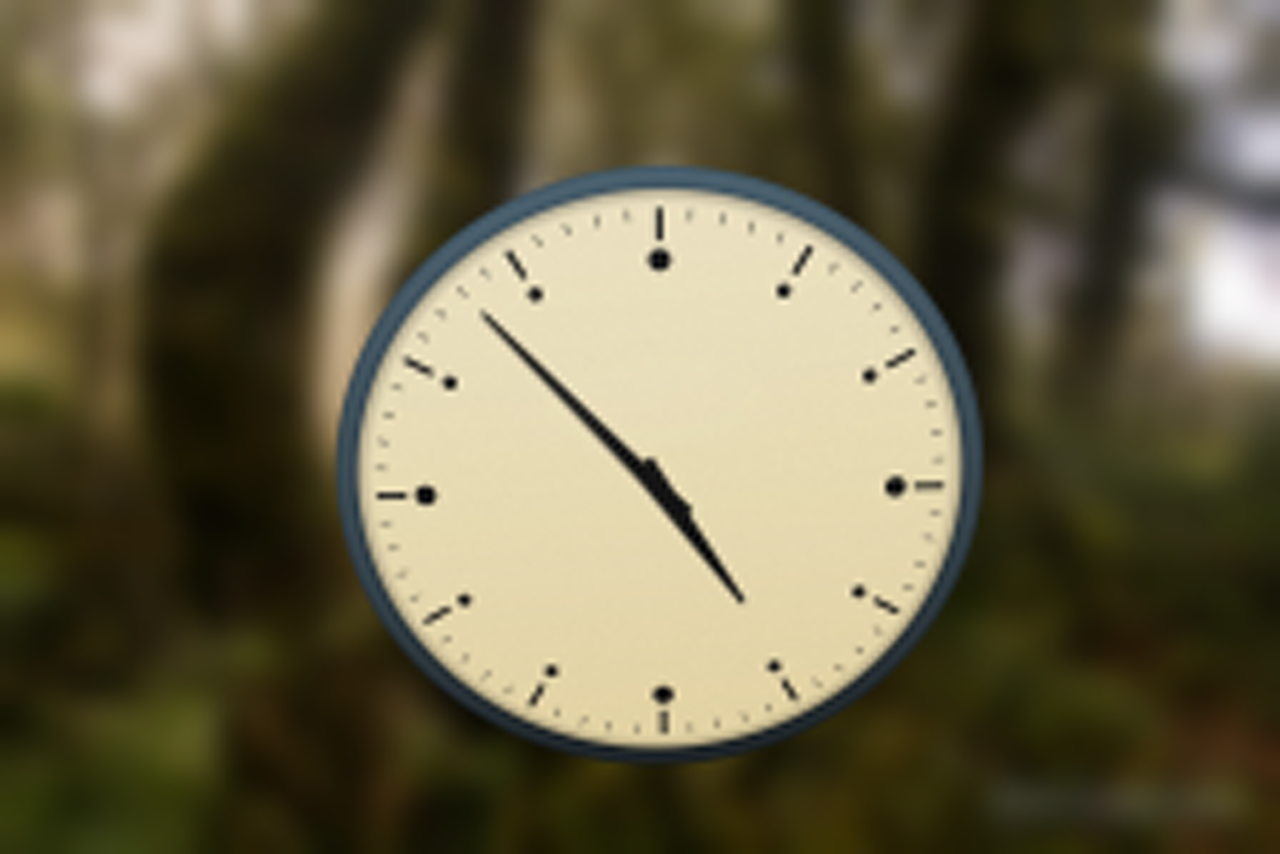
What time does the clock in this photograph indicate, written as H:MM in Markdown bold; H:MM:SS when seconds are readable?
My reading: **4:53**
